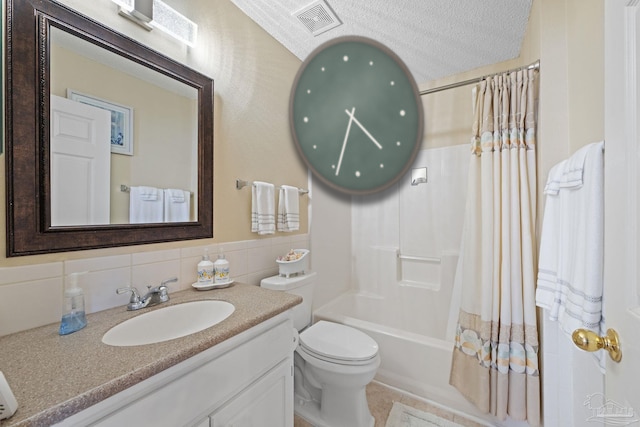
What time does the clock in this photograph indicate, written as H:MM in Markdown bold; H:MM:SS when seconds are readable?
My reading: **4:34**
